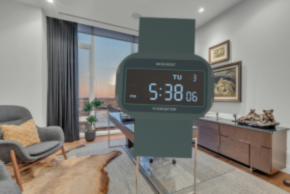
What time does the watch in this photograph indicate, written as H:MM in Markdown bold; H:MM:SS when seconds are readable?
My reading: **5:38:06**
